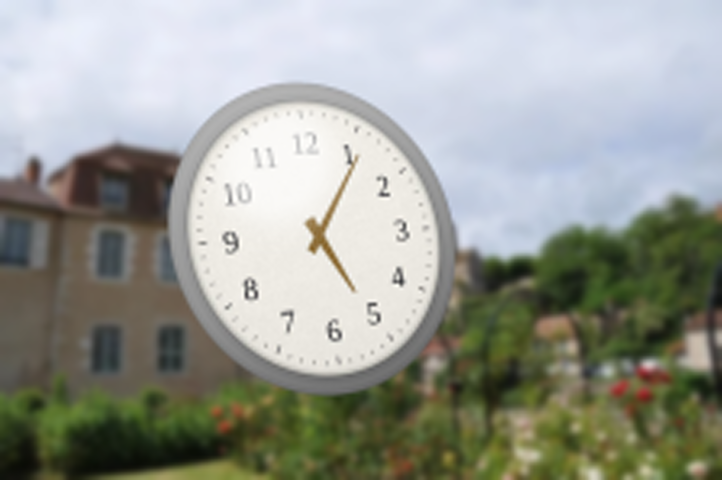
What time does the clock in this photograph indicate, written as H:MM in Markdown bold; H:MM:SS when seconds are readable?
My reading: **5:06**
